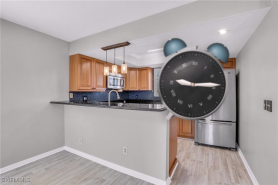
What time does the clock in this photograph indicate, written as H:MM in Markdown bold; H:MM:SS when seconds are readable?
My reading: **9:14**
